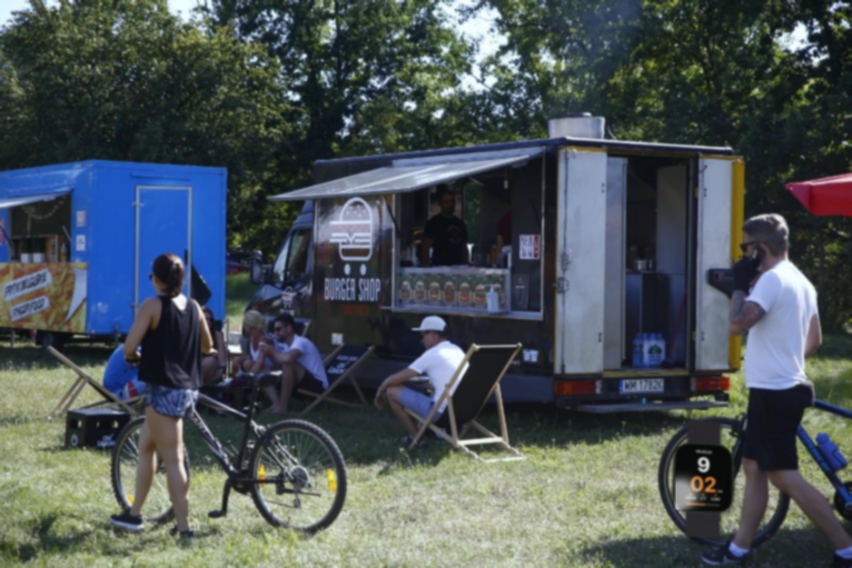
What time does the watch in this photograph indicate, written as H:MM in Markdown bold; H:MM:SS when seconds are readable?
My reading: **9:02**
